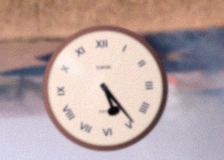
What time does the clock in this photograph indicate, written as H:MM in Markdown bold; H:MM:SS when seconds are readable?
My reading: **5:24**
